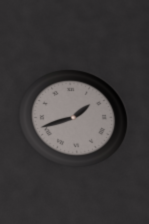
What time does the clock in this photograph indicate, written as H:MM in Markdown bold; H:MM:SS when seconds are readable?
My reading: **1:42**
